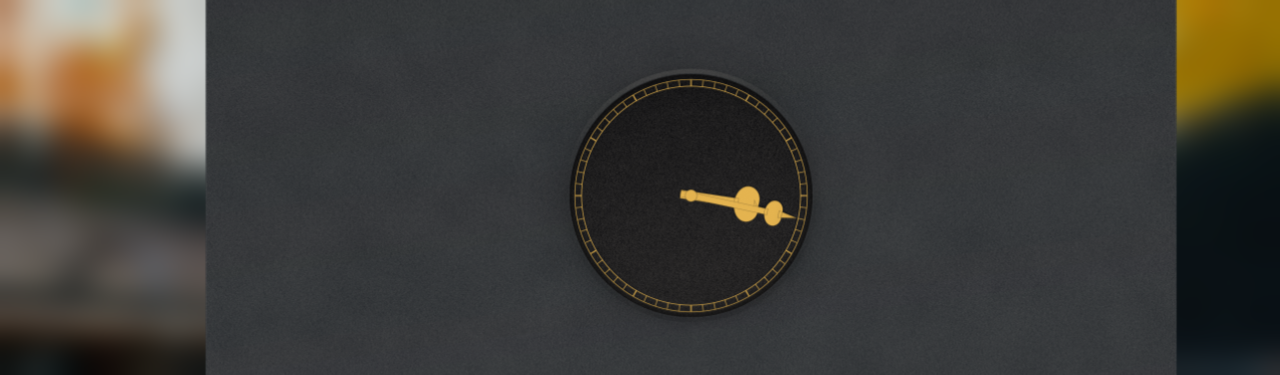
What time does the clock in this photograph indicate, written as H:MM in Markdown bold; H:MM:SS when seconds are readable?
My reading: **3:17**
